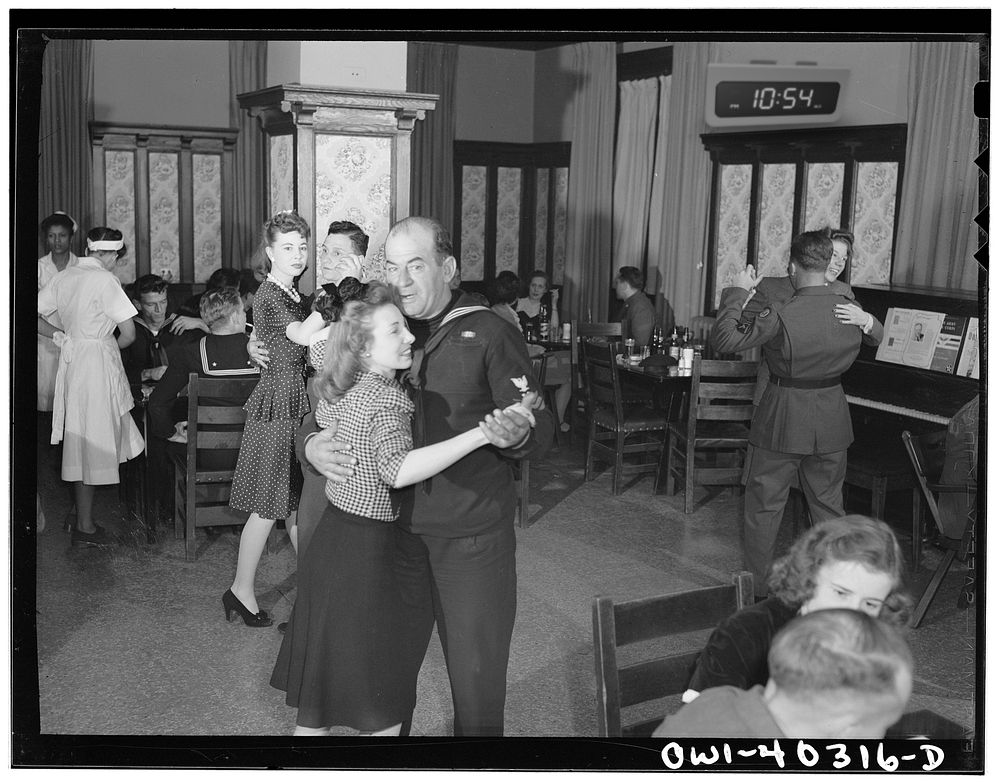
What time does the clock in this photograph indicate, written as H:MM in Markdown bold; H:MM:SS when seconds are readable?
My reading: **10:54**
